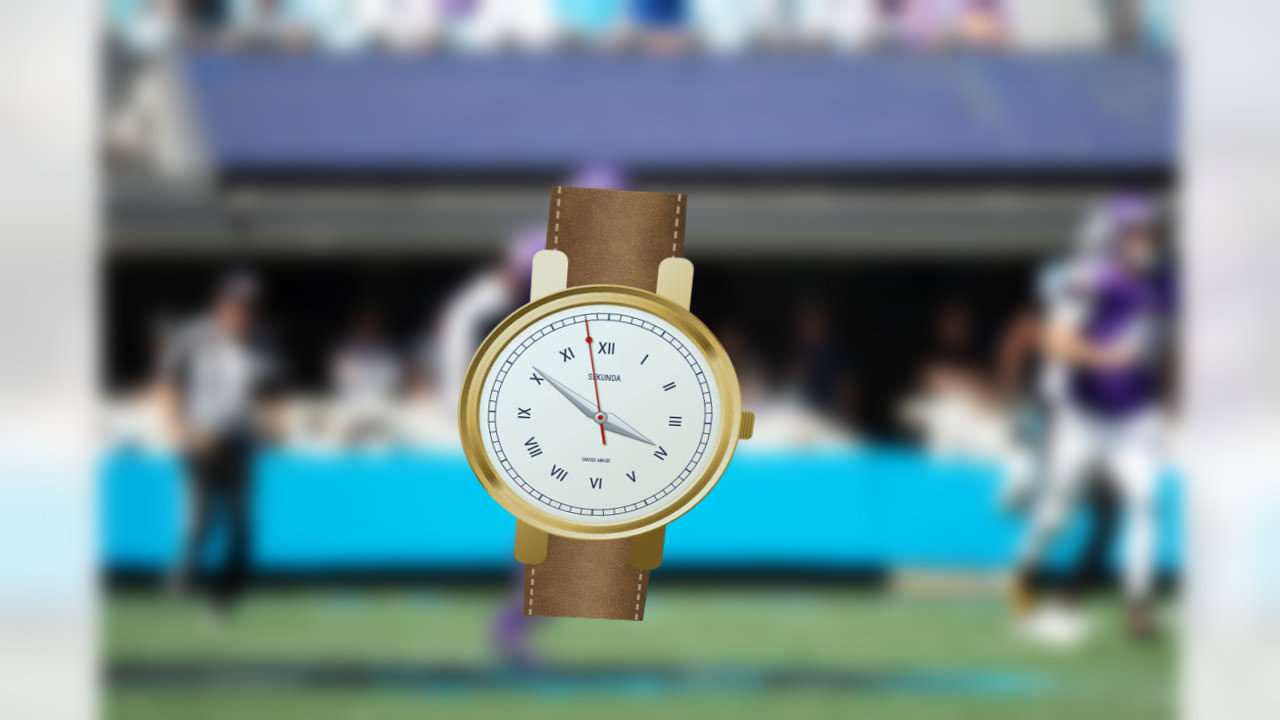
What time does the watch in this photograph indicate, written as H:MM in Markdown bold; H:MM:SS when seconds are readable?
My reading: **3:50:58**
